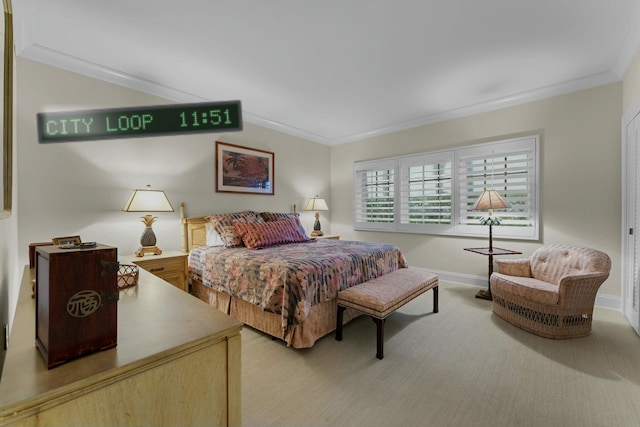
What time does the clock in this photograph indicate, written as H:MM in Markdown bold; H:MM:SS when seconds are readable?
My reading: **11:51**
